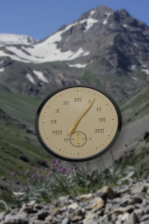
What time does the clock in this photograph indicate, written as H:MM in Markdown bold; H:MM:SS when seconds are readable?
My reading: **7:06**
